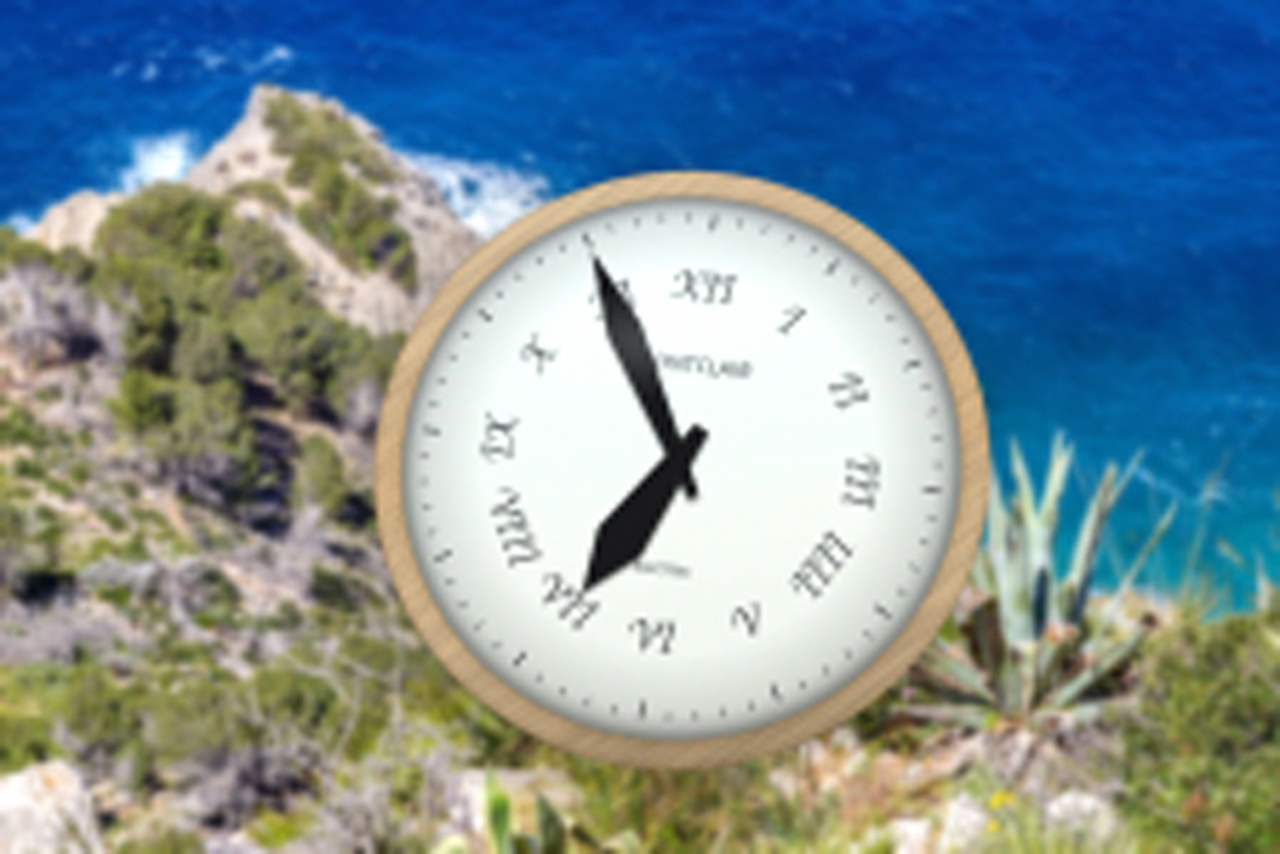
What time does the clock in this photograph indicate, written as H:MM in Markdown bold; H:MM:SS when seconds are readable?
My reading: **6:55**
